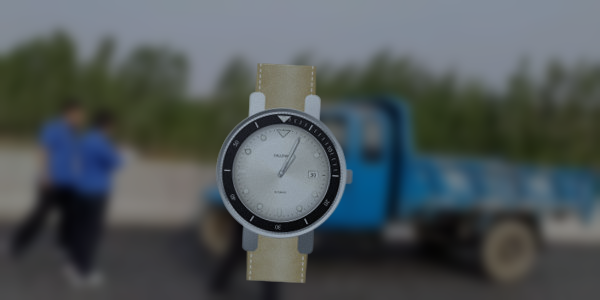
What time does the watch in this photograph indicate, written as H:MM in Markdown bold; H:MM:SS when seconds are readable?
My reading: **1:04**
